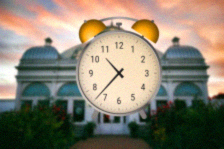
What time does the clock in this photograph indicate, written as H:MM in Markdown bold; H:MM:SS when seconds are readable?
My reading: **10:37**
